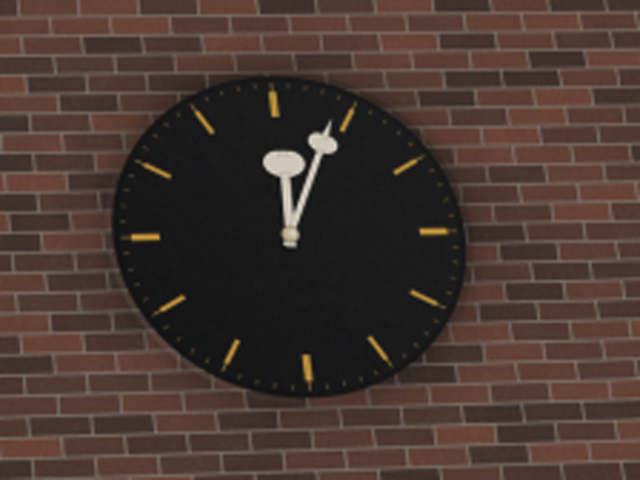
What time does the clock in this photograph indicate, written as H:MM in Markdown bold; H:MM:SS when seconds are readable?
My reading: **12:04**
